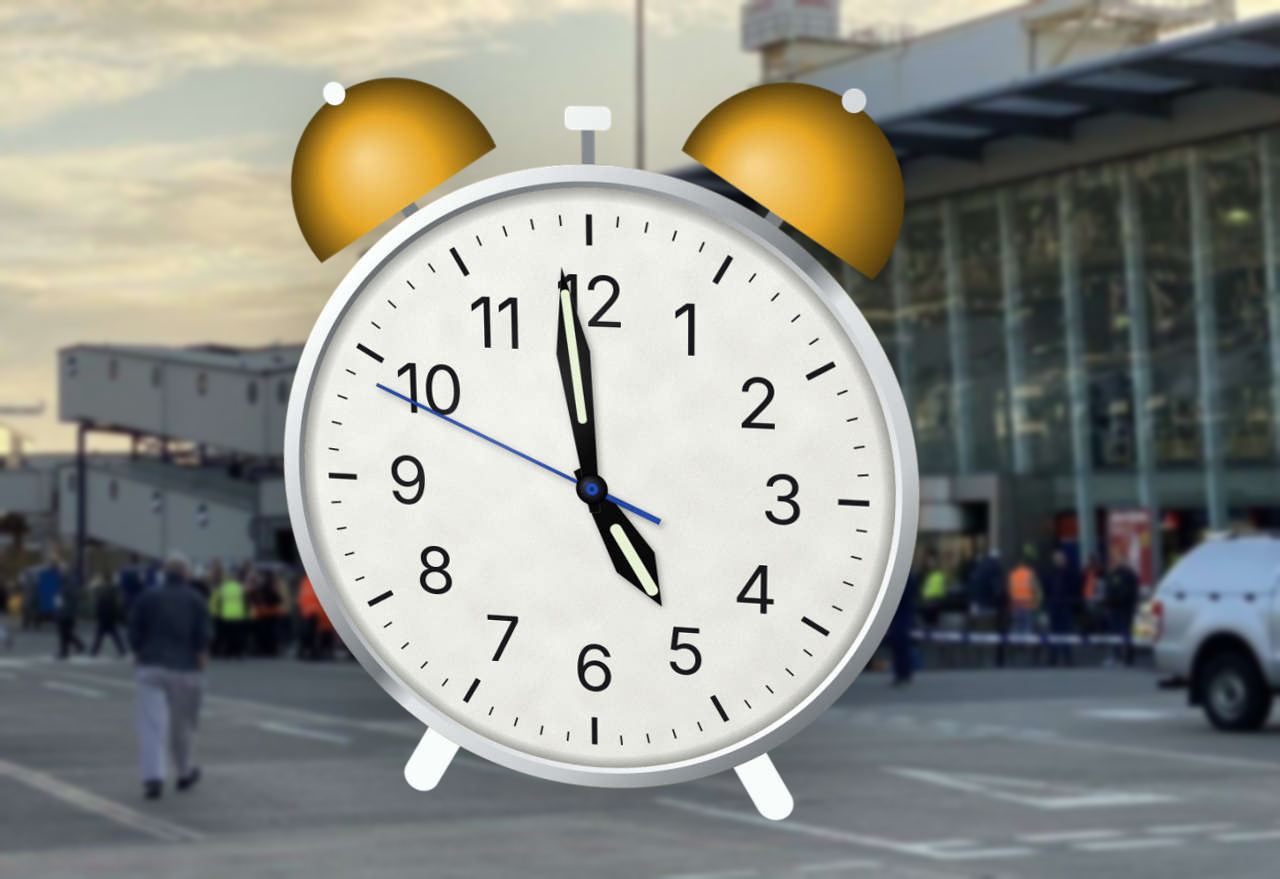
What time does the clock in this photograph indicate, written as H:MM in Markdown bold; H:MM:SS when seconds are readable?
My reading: **4:58:49**
